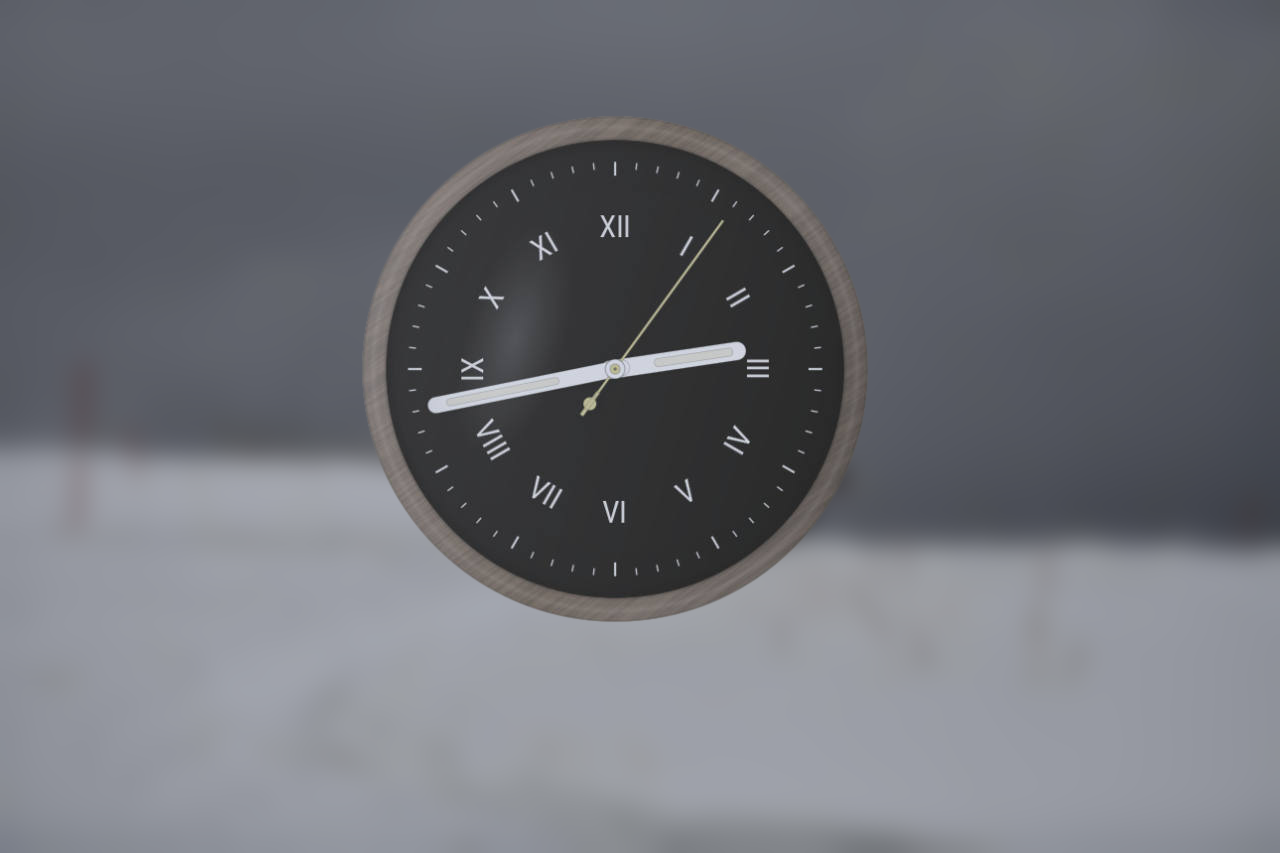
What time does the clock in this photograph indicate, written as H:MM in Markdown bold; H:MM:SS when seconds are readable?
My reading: **2:43:06**
